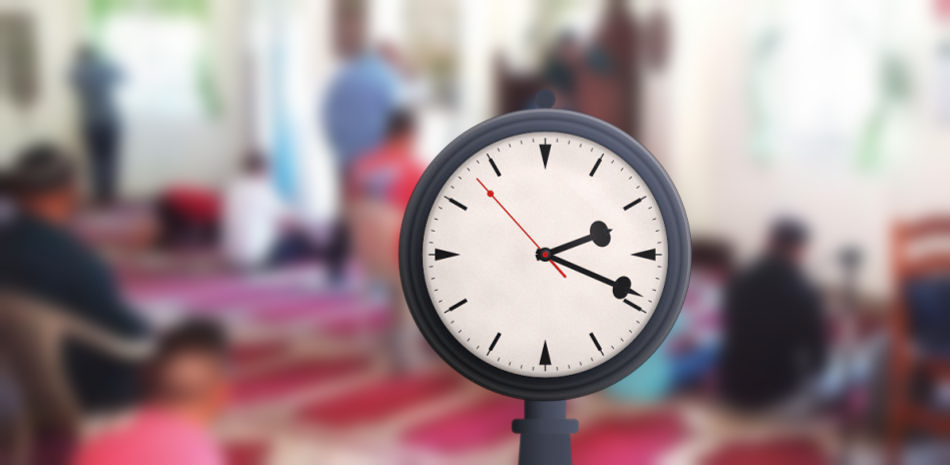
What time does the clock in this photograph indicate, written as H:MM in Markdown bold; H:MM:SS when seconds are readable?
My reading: **2:18:53**
